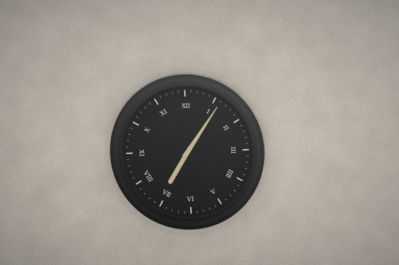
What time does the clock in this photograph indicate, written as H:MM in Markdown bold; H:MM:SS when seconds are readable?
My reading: **7:06**
